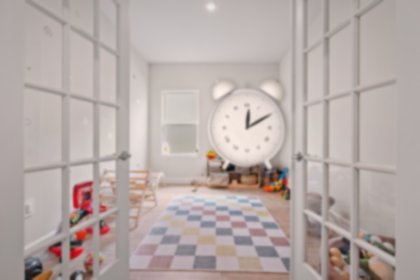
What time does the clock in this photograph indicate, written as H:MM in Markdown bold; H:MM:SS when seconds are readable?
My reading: **12:10**
